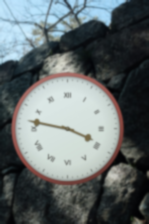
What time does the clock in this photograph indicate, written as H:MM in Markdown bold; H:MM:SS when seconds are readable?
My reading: **3:47**
